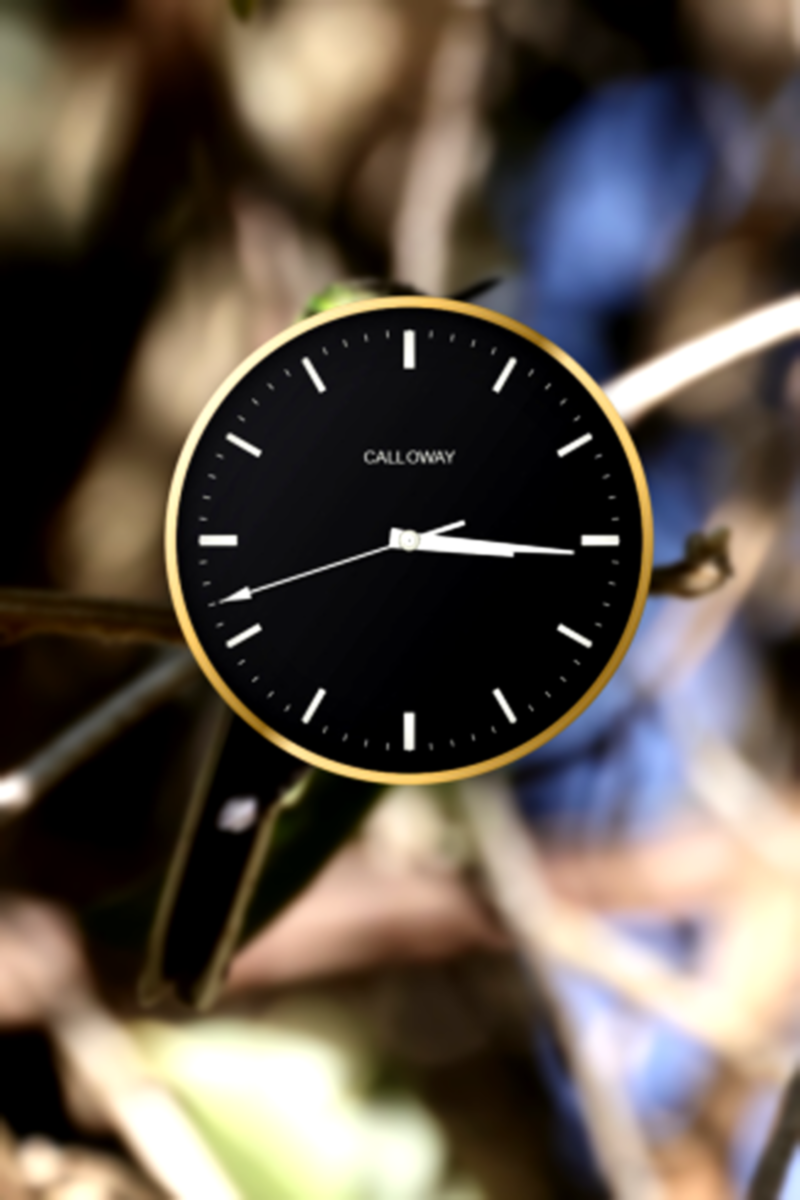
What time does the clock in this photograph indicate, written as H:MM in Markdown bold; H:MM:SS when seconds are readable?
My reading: **3:15:42**
